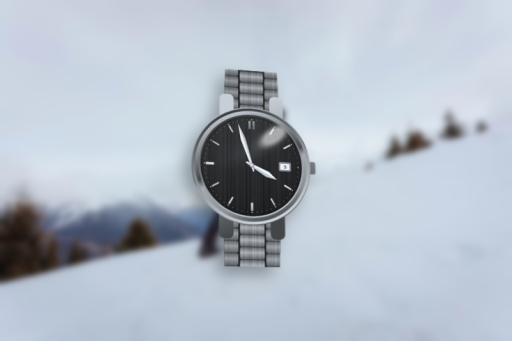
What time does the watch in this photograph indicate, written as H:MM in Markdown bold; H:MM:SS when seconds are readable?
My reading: **3:57**
